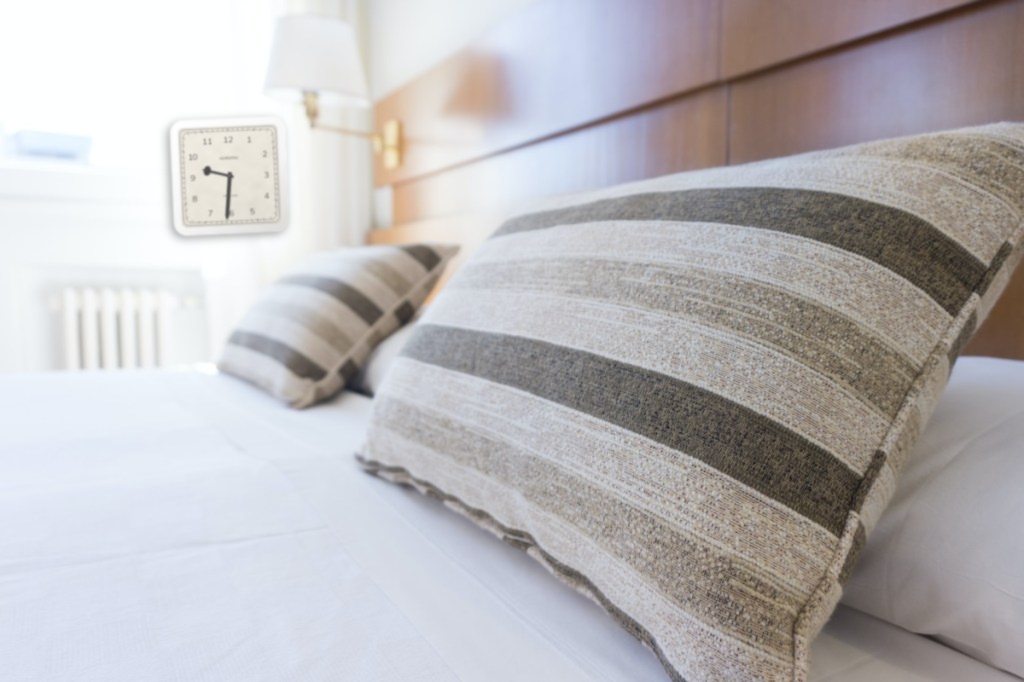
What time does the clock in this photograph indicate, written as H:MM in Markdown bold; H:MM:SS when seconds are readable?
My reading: **9:31**
